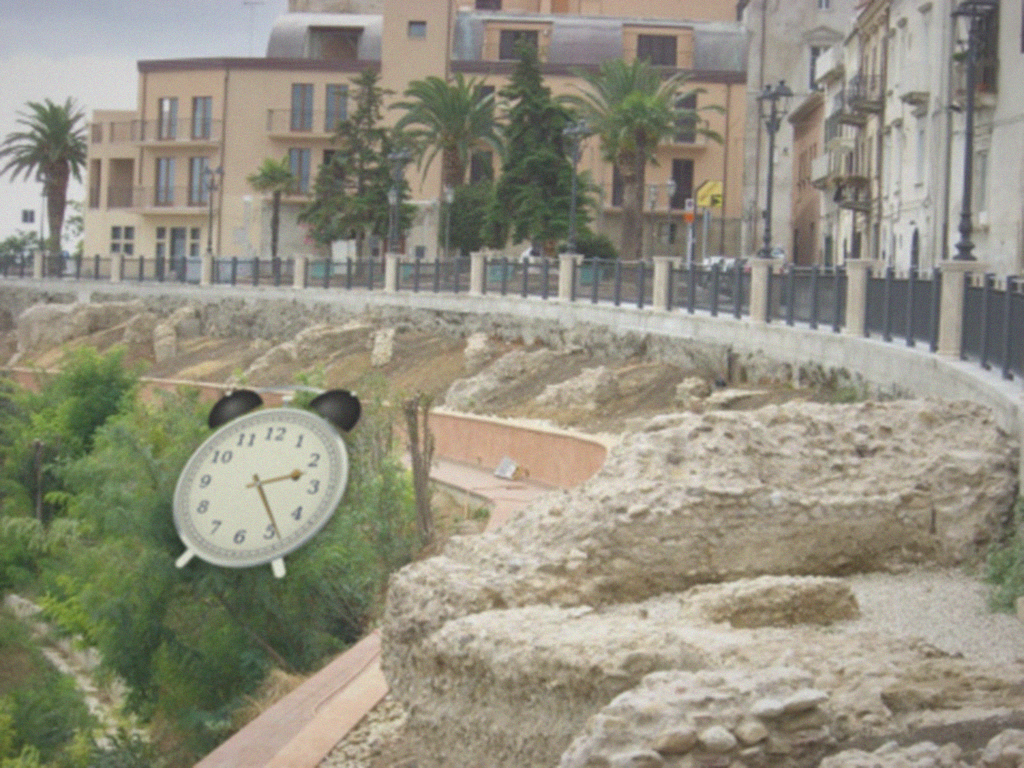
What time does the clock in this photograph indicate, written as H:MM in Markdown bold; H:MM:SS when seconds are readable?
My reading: **2:24**
